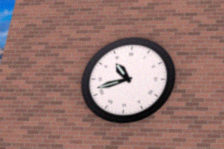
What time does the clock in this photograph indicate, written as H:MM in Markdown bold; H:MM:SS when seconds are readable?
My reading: **10:42**
